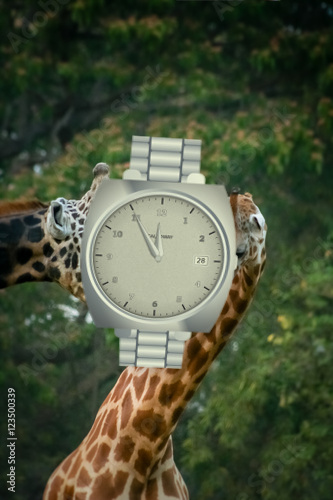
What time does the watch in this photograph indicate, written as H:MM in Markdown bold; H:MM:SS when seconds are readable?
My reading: **11:55**
